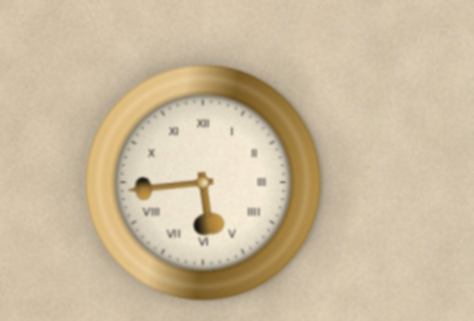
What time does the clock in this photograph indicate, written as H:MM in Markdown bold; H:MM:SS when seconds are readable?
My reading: **5:44**
